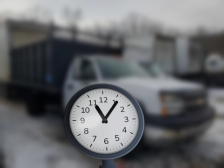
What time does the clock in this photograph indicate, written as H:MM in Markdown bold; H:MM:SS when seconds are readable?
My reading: **11:06**
